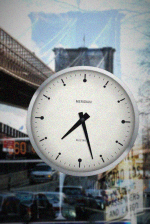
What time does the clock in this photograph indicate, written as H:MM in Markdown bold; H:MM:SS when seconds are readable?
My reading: **7:27**
